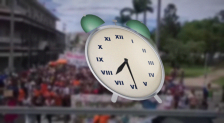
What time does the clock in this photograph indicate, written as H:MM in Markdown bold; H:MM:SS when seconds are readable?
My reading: **7:29**
